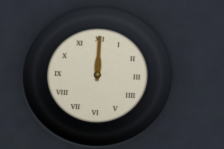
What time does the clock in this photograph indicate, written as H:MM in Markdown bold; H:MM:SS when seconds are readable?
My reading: **12:00**
